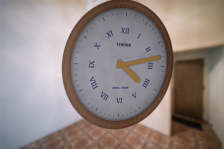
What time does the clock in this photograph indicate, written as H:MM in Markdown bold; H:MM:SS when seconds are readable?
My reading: **4:13**
